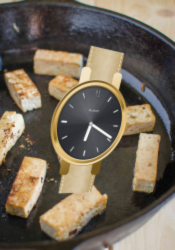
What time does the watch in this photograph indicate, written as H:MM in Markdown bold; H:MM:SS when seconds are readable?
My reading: **6:19**
